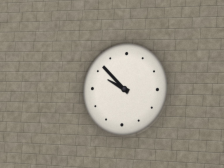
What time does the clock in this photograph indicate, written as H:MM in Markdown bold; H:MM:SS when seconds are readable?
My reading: **9:52**
